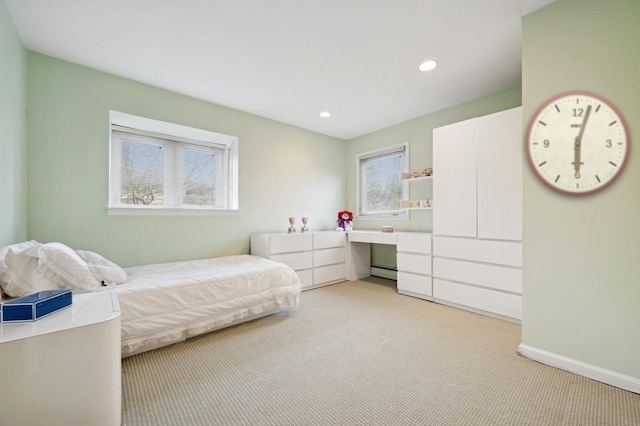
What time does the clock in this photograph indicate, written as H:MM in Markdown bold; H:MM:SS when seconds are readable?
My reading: **6:03**
